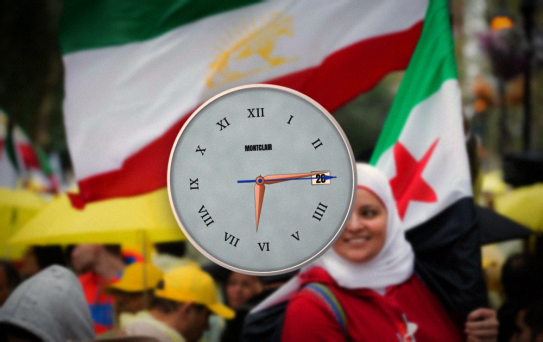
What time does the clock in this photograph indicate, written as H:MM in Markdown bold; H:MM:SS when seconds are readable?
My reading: **6:14:15**
